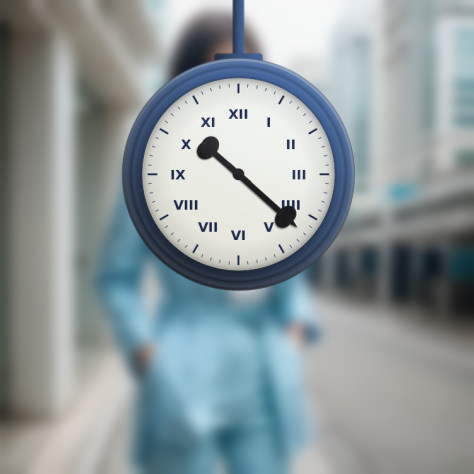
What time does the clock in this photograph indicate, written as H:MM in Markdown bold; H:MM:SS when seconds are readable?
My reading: **10:22**
